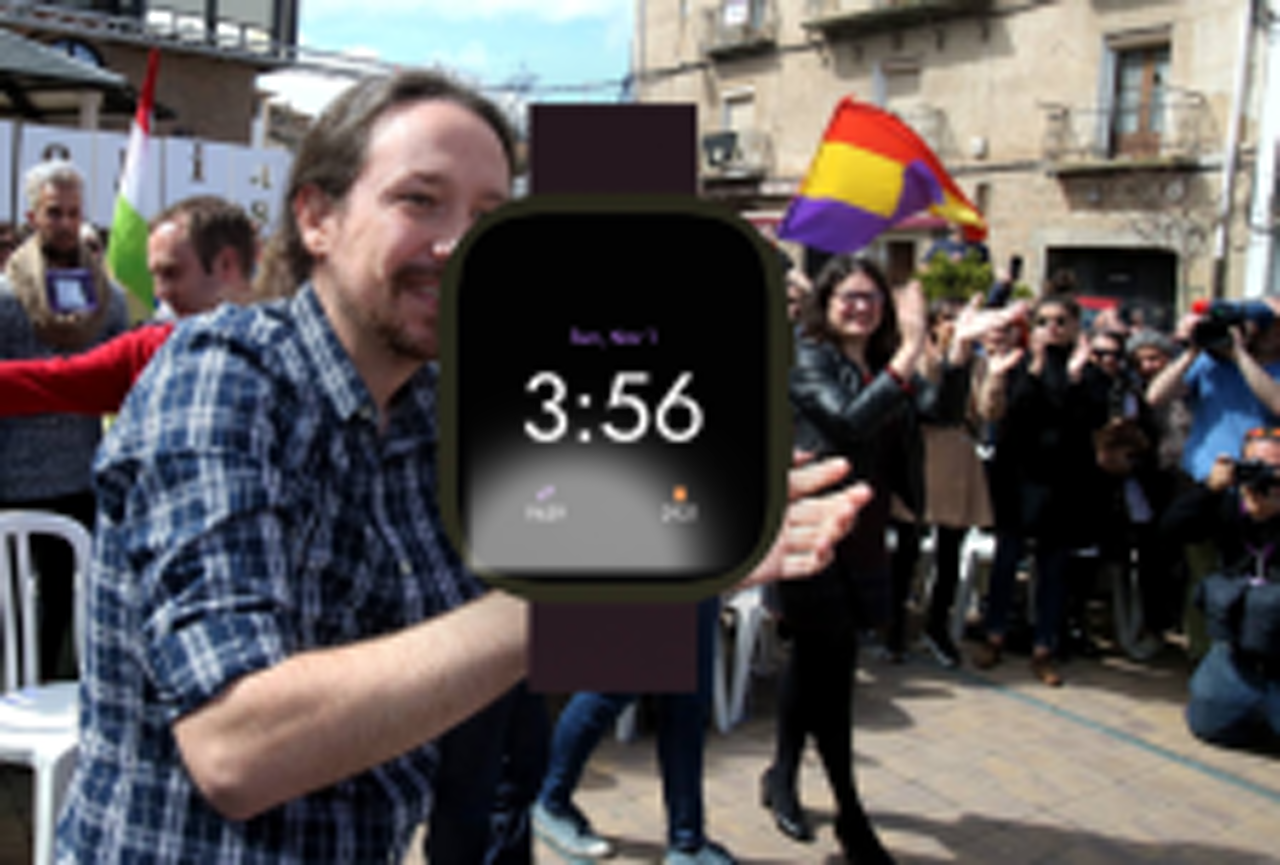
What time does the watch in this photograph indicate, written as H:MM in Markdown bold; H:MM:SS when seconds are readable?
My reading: **3:56**
